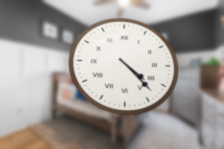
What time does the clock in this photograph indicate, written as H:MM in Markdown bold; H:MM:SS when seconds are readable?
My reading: **4:23**
